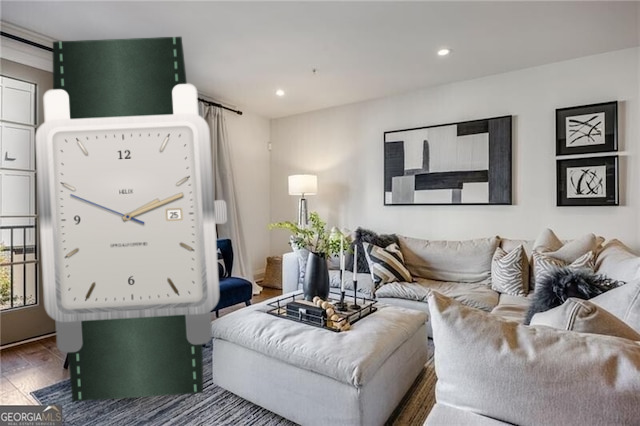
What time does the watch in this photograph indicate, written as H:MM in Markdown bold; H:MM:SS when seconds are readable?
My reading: **2:11:49**
